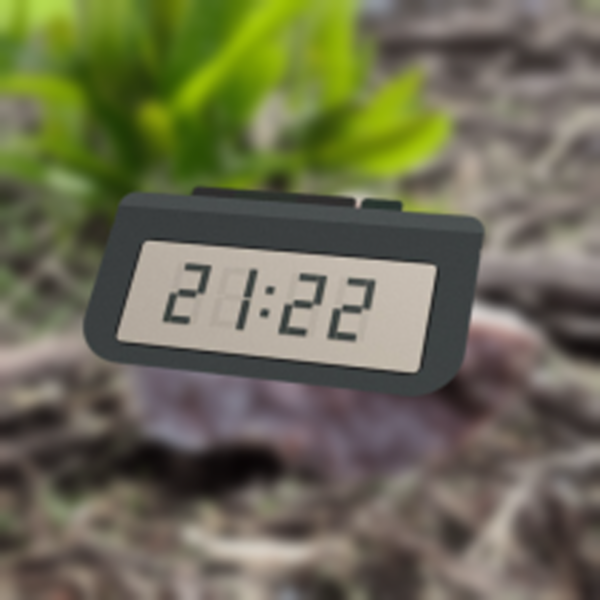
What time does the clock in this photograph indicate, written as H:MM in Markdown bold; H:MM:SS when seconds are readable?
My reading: **21:22**
